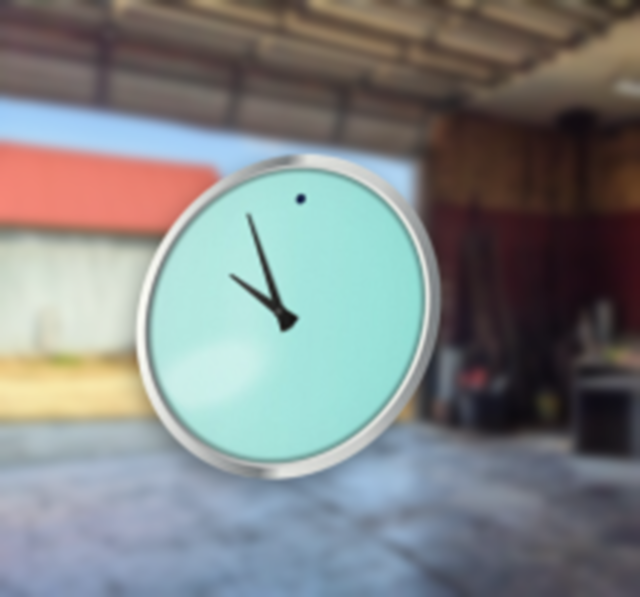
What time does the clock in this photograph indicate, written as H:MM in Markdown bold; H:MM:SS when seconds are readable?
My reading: **9:55**
